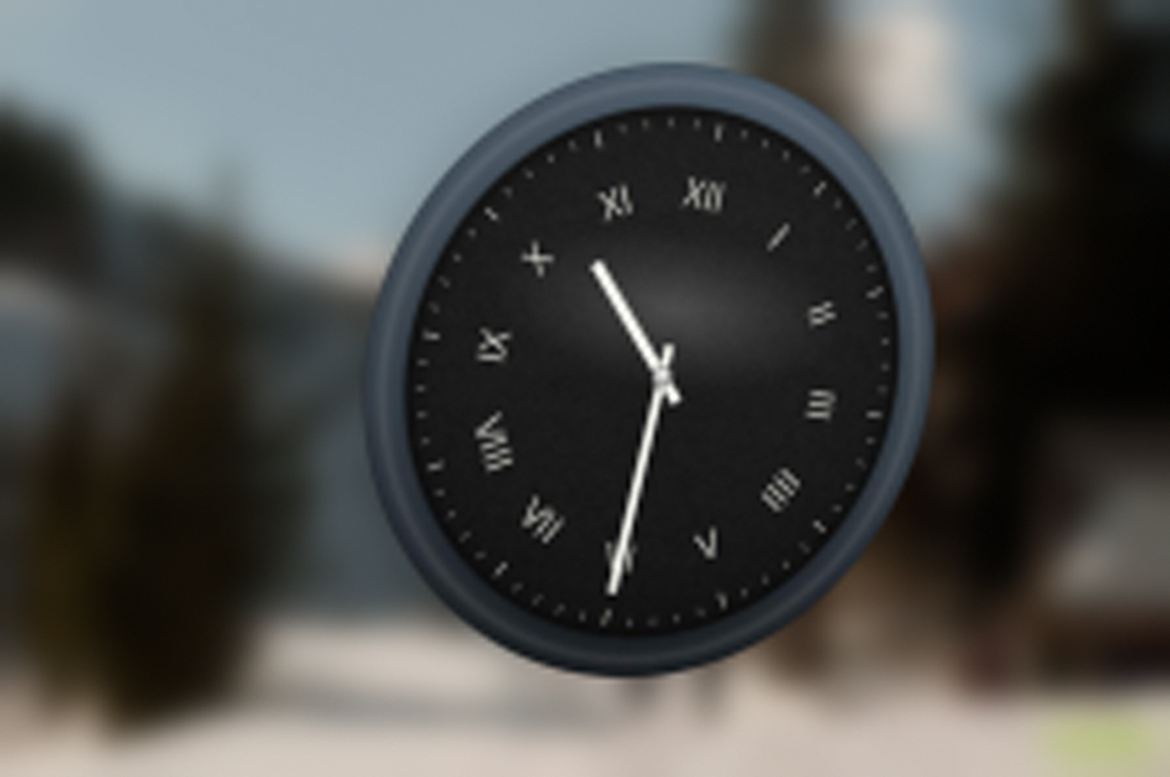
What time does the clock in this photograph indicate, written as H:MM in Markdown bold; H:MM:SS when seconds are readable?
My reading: **10:30**
